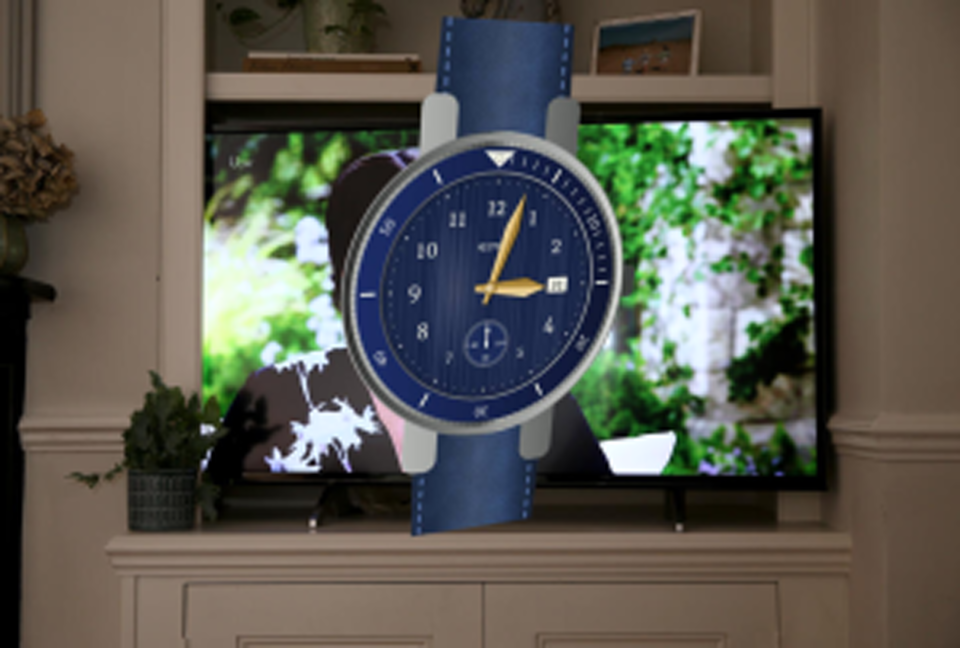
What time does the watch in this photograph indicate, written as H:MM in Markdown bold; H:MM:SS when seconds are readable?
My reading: **3:03**
